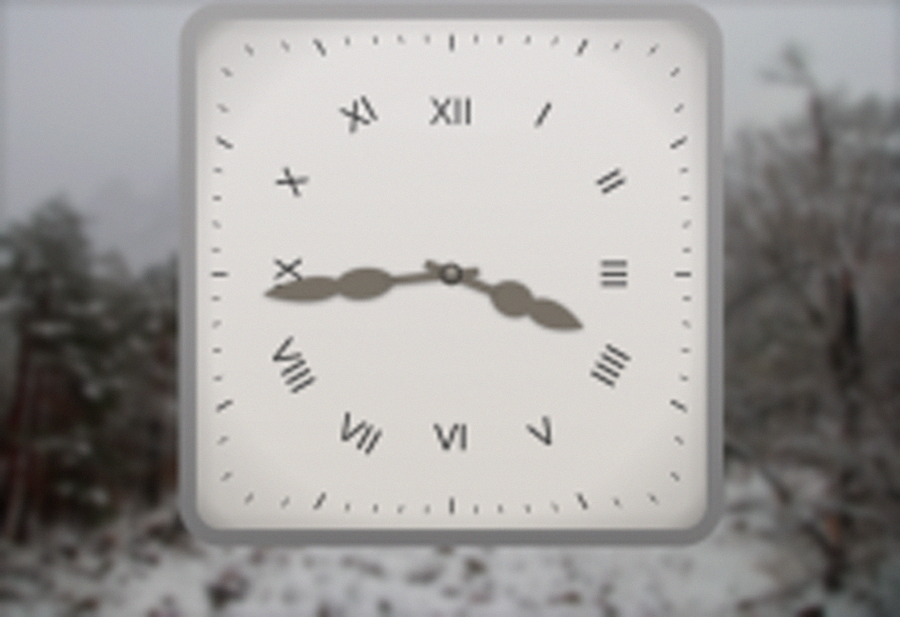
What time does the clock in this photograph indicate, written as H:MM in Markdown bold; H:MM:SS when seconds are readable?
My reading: **3:44**
